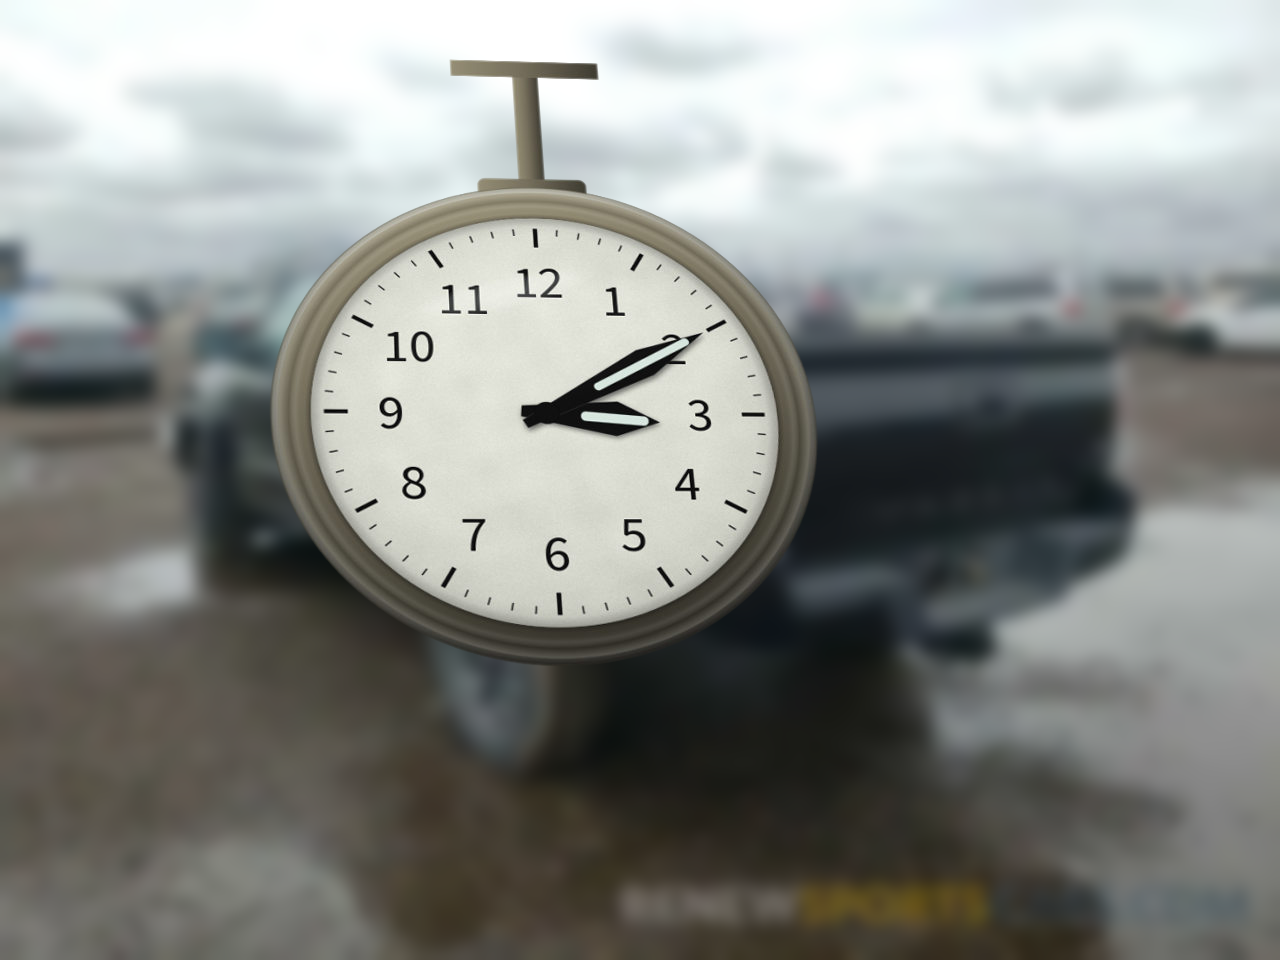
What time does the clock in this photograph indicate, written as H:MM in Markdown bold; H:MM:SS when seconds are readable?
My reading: **3:10**
